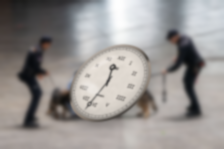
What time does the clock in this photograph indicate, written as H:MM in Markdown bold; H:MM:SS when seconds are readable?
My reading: **11:32**
